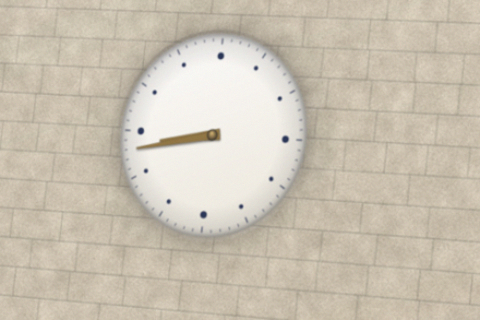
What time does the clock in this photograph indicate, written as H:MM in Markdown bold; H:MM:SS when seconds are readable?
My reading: **8:43**
